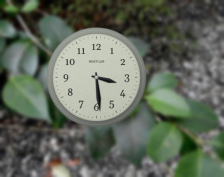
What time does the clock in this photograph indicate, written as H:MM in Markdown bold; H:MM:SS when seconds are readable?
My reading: **3:29**
